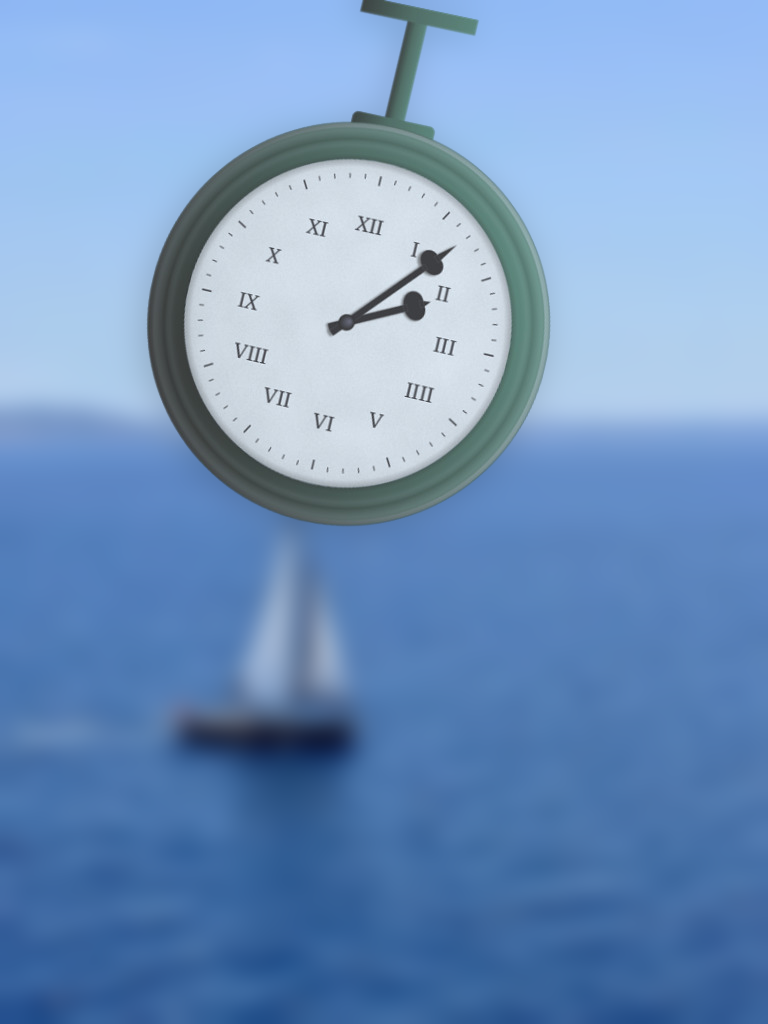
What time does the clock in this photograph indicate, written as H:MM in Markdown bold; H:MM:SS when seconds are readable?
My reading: **2:07**
